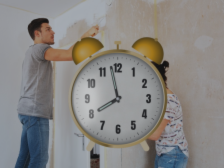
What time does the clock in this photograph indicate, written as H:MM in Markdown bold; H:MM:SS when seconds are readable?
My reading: **7:58**
